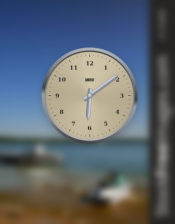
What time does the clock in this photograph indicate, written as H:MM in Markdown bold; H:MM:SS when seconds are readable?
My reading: **6:09**
